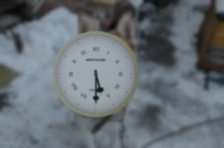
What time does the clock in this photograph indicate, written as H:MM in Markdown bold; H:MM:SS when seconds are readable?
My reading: **5:30**
